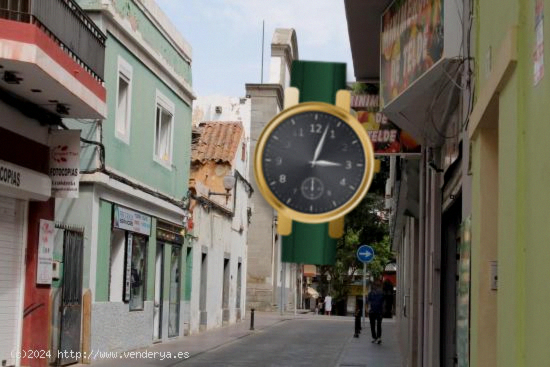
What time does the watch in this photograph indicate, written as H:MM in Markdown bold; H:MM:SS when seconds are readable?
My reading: **3:03**
